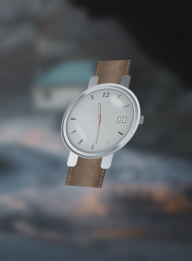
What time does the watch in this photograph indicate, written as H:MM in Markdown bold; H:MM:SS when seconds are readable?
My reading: **11:29**
